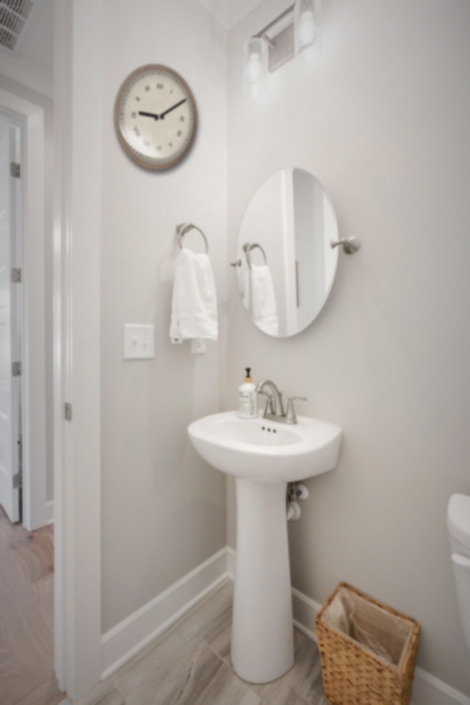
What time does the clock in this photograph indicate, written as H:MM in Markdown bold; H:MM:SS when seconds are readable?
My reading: **9:10**
